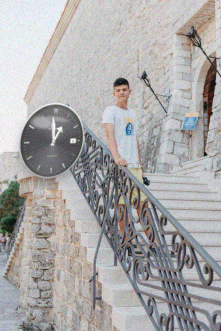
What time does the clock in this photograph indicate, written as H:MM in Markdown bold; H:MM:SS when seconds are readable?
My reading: **12:59**
